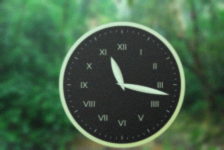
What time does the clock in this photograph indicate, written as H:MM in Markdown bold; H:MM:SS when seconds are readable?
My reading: **11:17**
